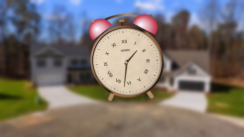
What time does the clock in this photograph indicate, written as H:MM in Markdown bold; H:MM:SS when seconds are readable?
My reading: **1:32**
